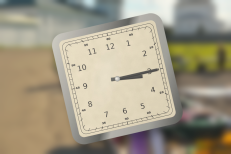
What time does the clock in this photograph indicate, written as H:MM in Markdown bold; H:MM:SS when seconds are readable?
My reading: **3:15**
